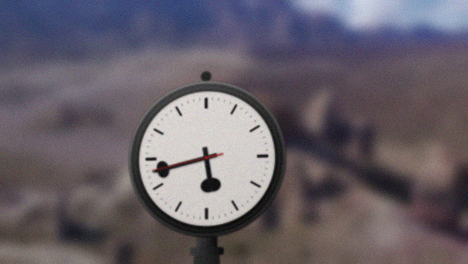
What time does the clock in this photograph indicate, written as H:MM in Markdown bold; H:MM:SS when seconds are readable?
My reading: **5:42:43**
